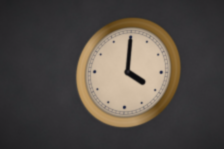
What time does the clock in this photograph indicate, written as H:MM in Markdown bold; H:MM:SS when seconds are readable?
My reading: **4:00**
